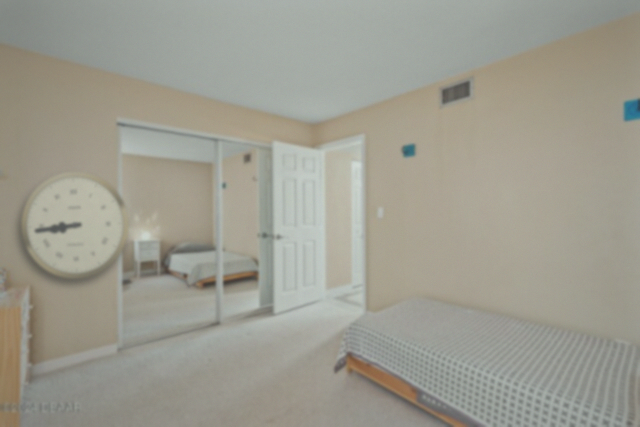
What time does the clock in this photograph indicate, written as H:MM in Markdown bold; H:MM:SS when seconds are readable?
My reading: **8:44**
